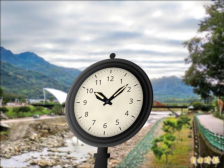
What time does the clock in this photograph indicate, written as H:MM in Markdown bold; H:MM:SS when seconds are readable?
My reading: **10:08**
